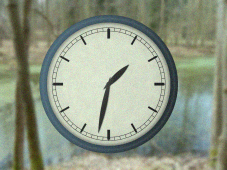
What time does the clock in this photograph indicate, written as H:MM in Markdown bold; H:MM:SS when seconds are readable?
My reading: **1:32**
